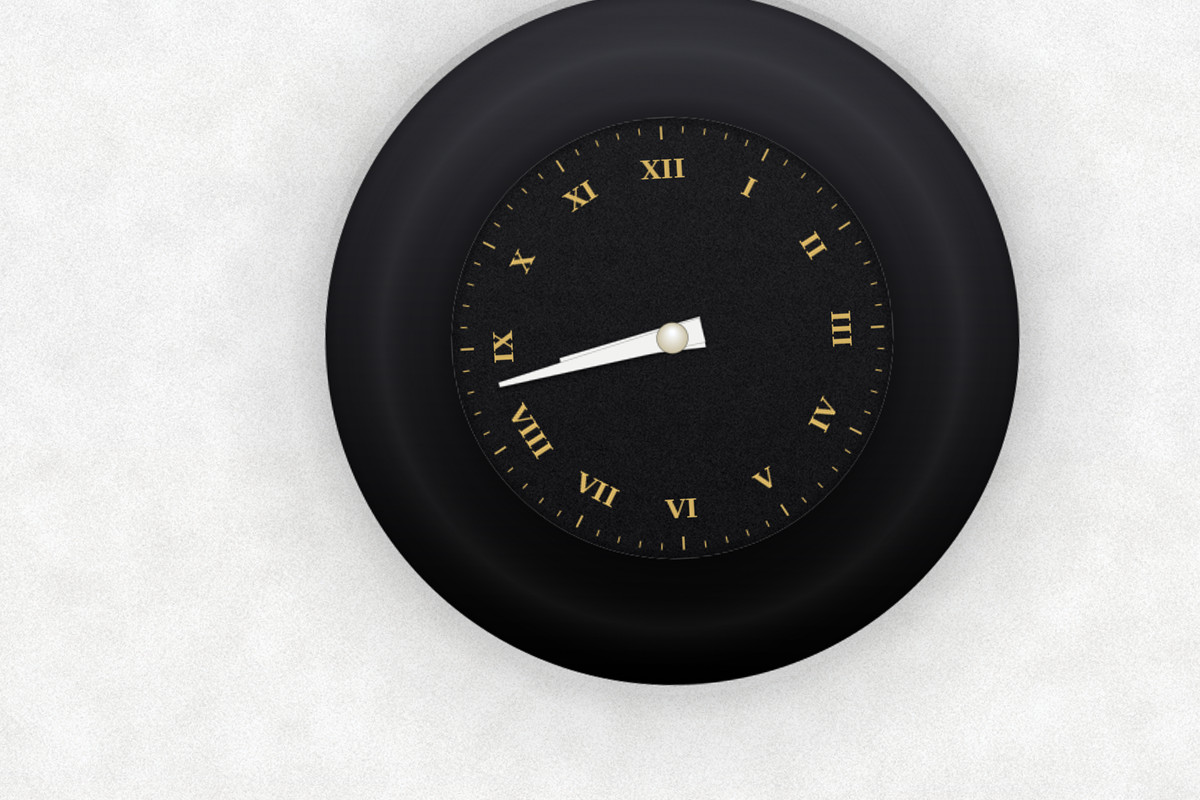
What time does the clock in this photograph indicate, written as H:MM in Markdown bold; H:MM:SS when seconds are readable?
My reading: **8:43**
